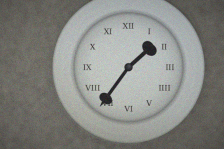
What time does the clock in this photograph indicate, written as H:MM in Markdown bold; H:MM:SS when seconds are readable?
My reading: **1:36**
